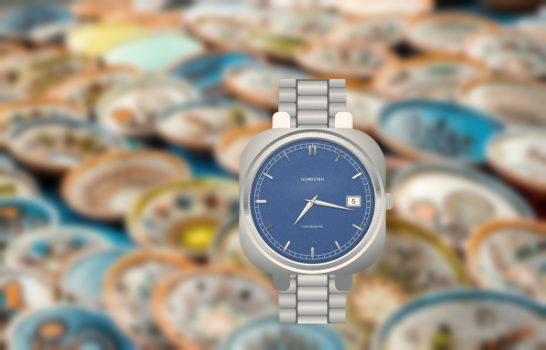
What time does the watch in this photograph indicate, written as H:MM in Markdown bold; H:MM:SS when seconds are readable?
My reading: **7:17**
